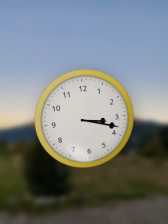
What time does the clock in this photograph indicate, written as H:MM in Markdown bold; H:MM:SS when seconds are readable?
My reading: **3:18**
